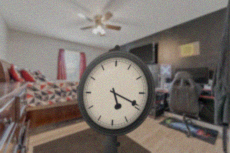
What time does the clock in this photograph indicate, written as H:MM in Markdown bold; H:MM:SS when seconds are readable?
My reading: **5:19**
